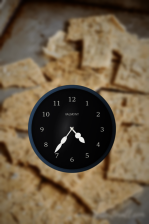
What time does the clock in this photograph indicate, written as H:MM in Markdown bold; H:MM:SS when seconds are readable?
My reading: **4:36**
